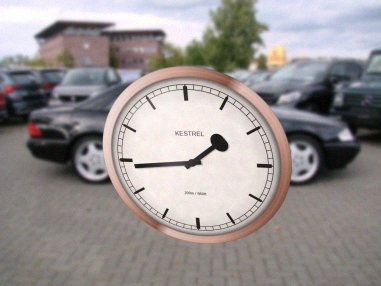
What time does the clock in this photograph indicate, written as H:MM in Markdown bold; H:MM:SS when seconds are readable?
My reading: **1:44**
